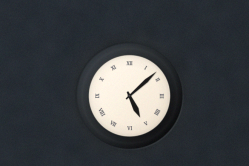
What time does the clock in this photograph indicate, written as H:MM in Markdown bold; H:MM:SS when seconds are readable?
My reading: **5:08**
